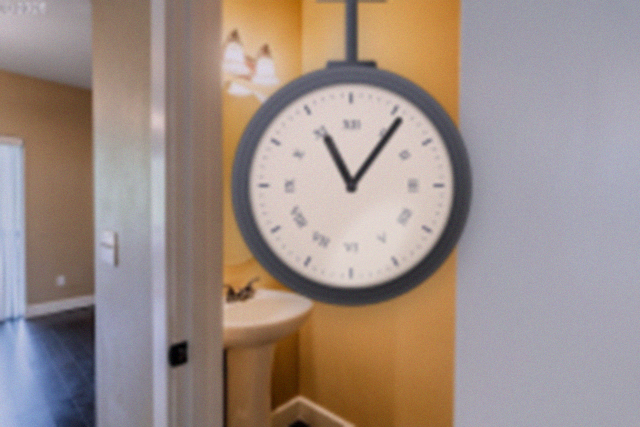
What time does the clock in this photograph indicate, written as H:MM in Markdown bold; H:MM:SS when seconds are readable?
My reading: **11:06**
